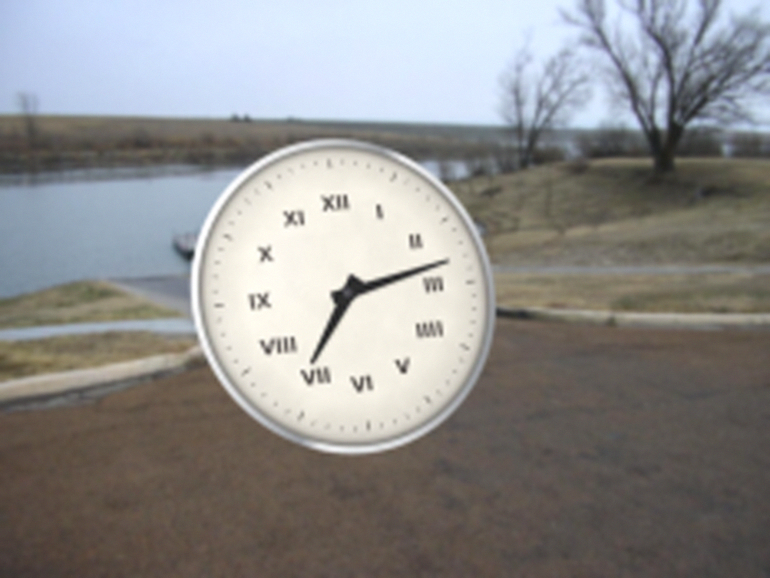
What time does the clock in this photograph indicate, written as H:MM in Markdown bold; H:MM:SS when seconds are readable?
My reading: **7:13**
